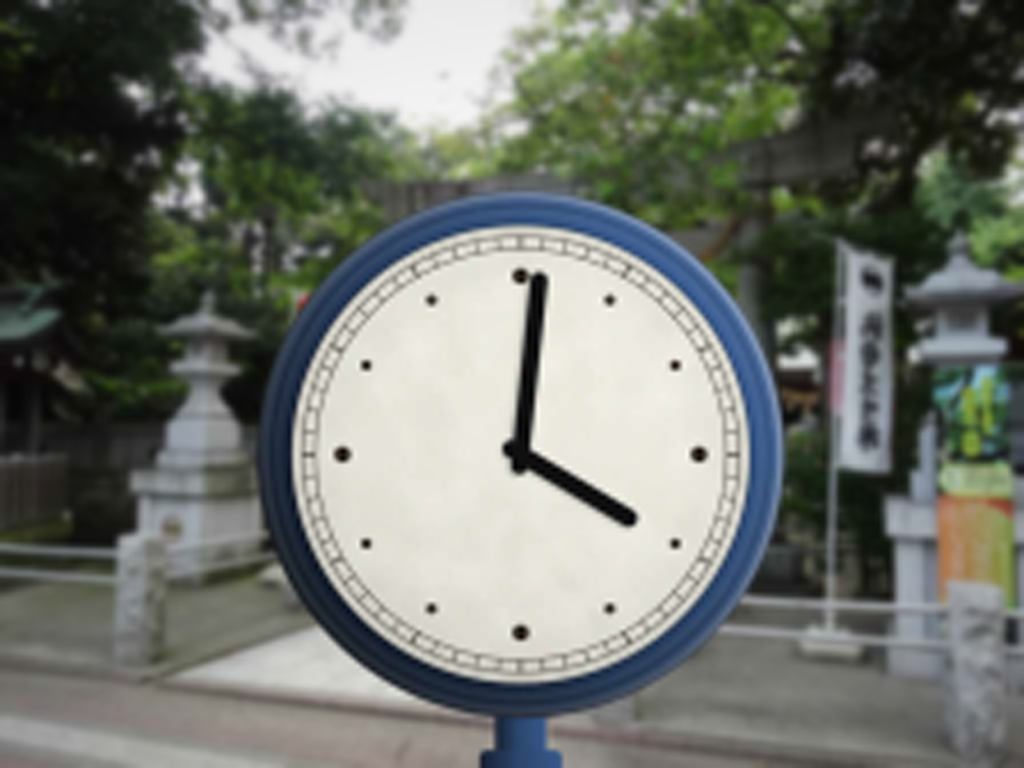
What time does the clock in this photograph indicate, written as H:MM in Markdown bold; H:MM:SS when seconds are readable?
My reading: **4:01**
